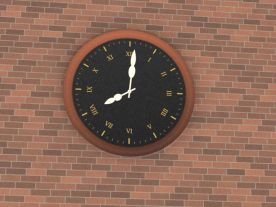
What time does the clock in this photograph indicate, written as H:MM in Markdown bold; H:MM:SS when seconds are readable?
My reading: **8:01**
